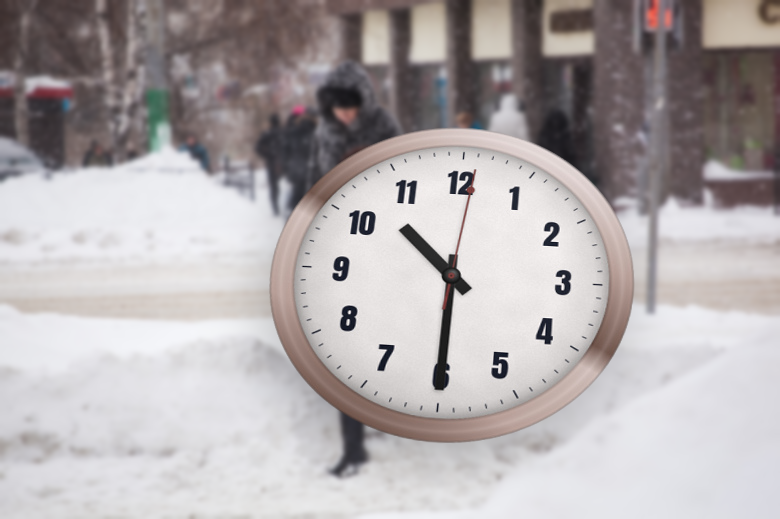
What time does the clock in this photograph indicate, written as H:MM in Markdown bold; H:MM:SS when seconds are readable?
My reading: **10:30:01**
